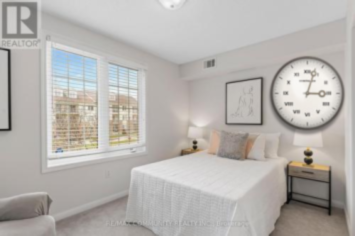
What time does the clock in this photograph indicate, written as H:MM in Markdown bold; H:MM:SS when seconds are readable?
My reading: **3:03**
